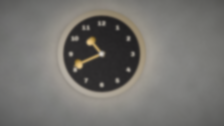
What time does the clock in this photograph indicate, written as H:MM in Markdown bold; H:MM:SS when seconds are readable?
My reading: **10:41**
